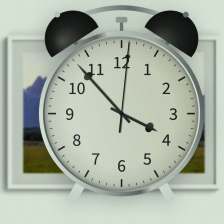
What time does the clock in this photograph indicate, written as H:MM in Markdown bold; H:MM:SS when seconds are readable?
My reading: **3:53:01**
